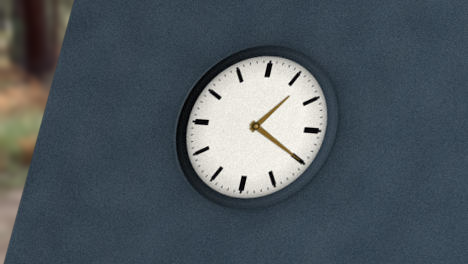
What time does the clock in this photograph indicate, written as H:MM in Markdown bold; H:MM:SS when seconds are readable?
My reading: **1:20**
